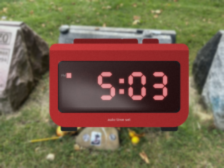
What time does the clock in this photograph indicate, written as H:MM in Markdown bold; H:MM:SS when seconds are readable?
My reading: **5:03**
